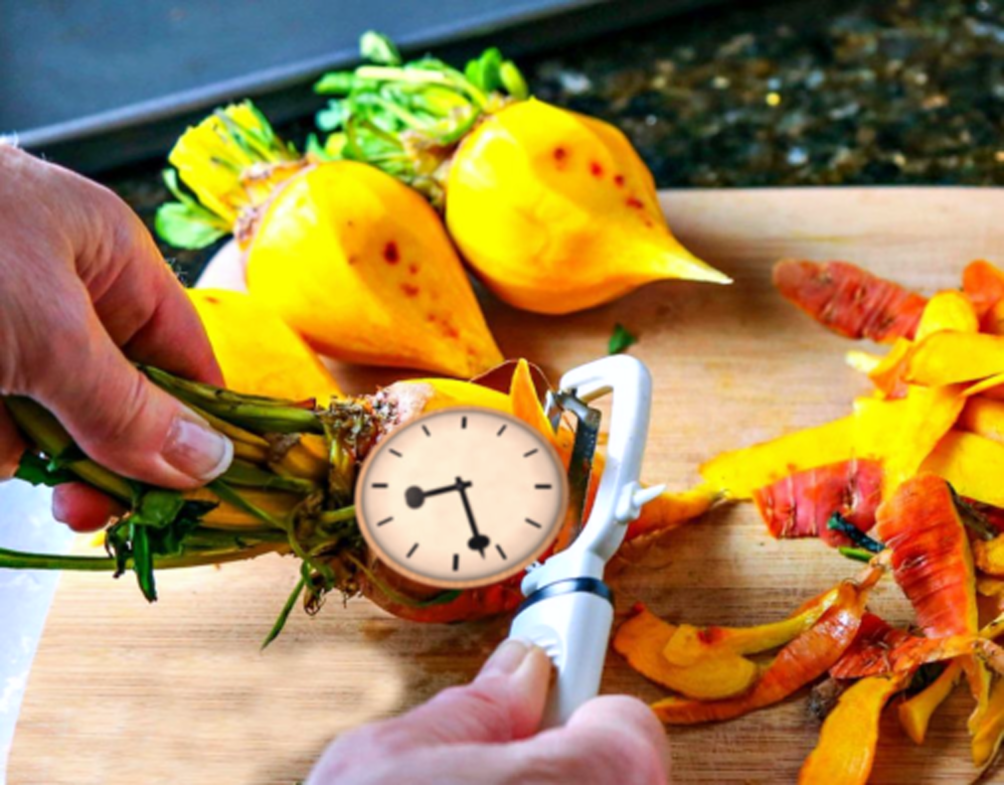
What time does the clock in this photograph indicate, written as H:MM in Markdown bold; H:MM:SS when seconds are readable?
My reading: **8:27**
